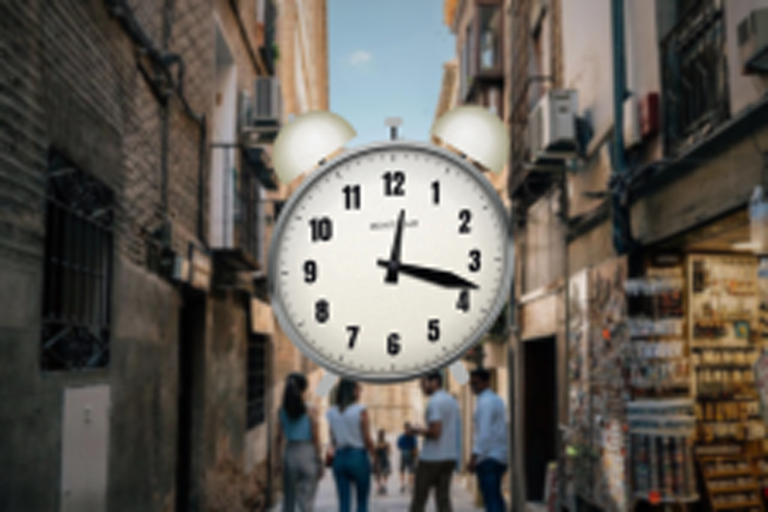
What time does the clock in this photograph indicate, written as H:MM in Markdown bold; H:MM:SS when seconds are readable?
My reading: **12:18**
